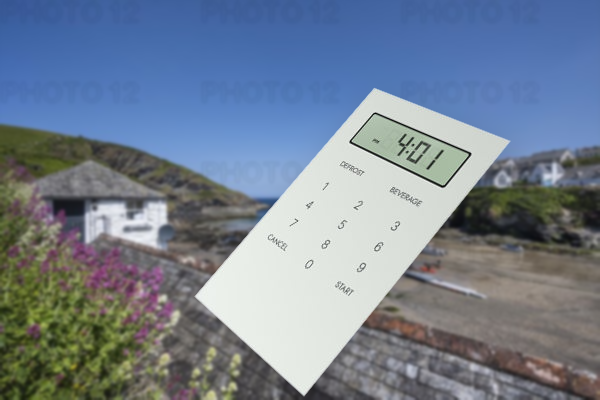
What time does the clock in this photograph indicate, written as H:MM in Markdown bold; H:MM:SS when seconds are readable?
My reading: **4:01**
